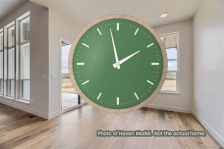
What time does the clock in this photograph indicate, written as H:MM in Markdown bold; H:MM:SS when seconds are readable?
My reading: **1:58**
